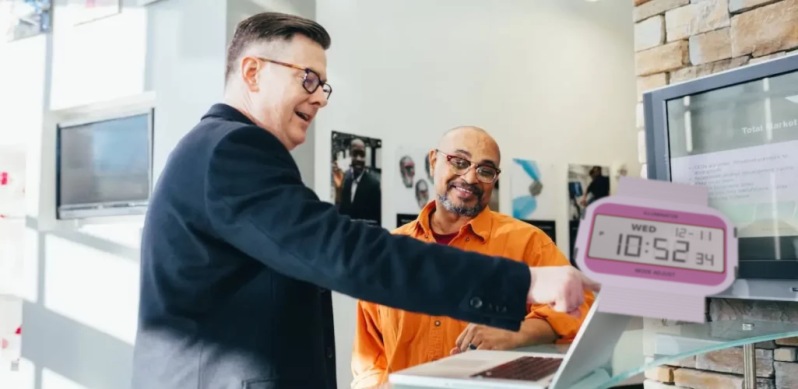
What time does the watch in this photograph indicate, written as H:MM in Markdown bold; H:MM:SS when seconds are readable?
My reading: **10:52:34**
